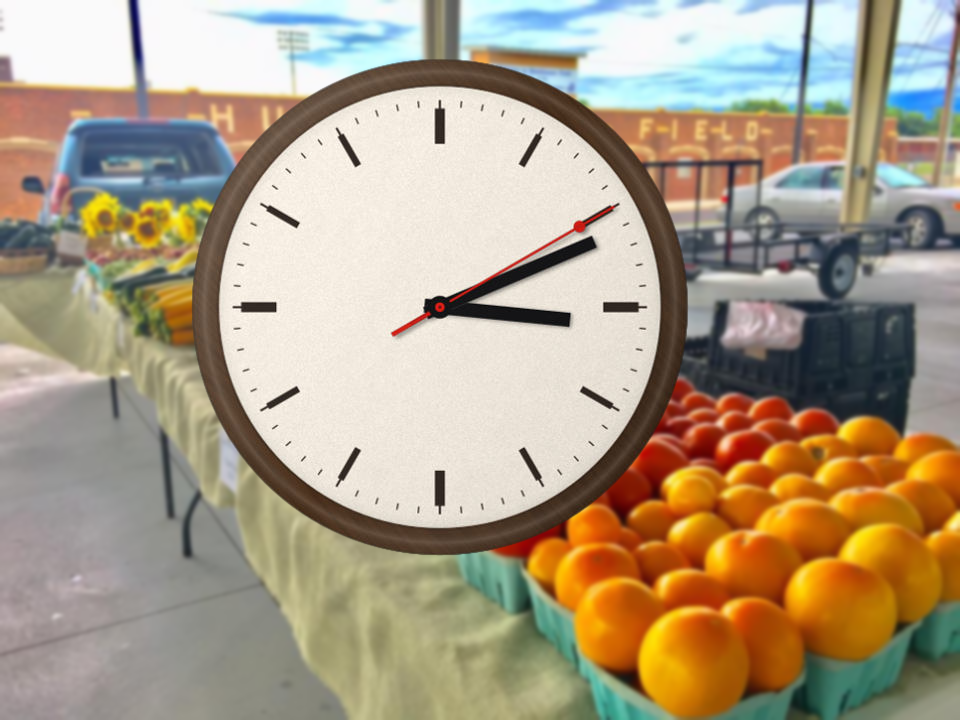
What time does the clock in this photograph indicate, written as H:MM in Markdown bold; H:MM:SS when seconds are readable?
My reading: **3:11:10**
